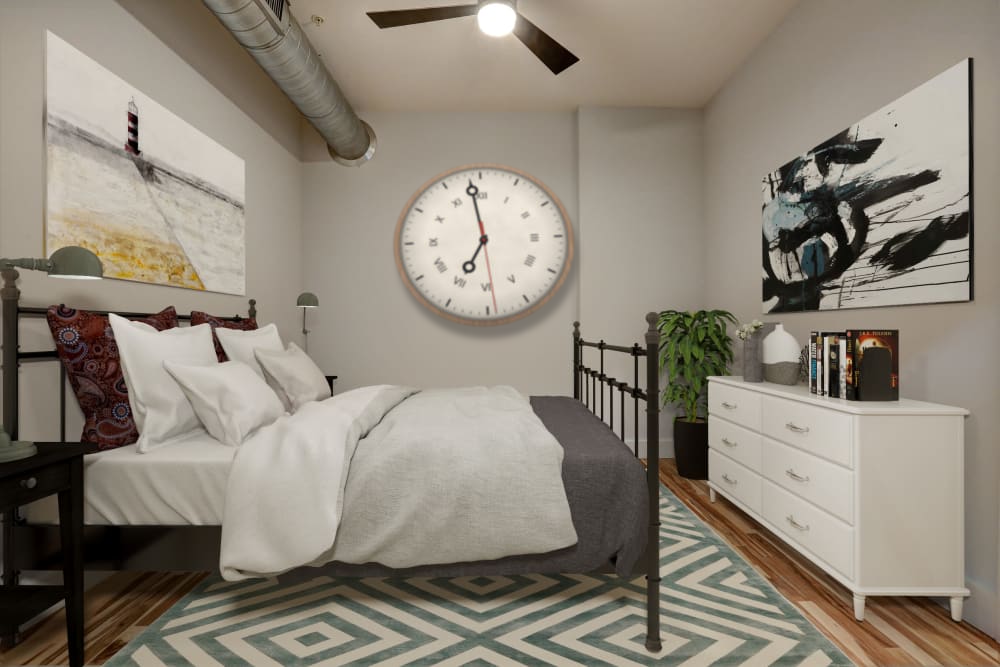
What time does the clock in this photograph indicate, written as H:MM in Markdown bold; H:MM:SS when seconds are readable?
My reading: **6:58:29**
